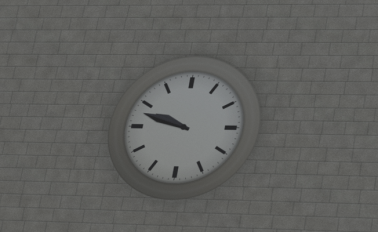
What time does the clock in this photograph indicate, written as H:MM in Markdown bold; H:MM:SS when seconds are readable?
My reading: **9:48**
